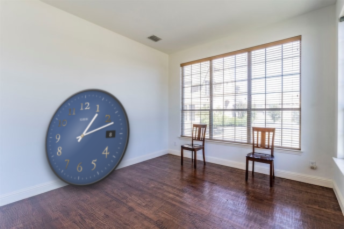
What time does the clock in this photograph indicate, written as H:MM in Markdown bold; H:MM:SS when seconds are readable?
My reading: **1:12**
